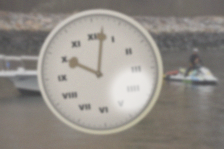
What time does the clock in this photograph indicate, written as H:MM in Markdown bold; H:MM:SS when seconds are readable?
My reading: **10:02**
